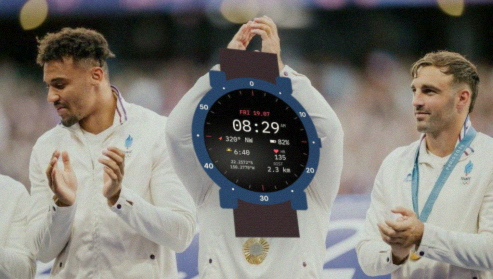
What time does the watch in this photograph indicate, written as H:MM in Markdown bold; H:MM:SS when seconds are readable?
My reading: **8:29**
